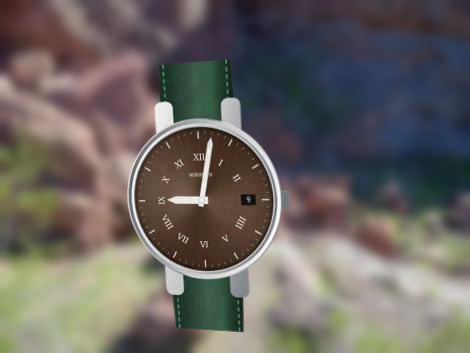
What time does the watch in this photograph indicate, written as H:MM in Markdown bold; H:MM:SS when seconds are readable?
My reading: **9:02**
